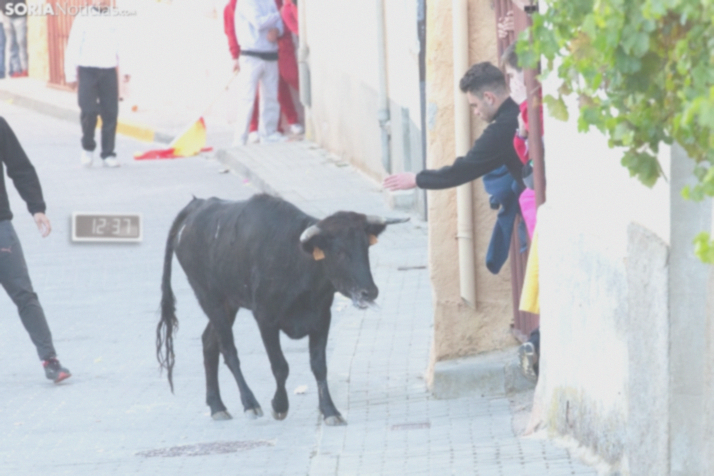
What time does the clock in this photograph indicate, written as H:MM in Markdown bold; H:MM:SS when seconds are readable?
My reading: **12:37**
